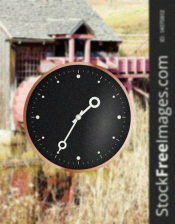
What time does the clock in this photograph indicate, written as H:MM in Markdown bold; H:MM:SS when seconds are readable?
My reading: **1:35**
